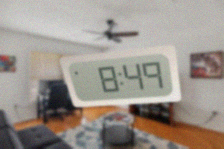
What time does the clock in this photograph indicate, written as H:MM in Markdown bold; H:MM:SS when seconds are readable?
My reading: **8:49**
